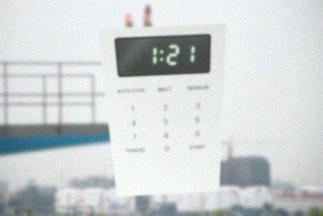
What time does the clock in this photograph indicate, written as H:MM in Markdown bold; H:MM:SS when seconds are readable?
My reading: **1:21**
